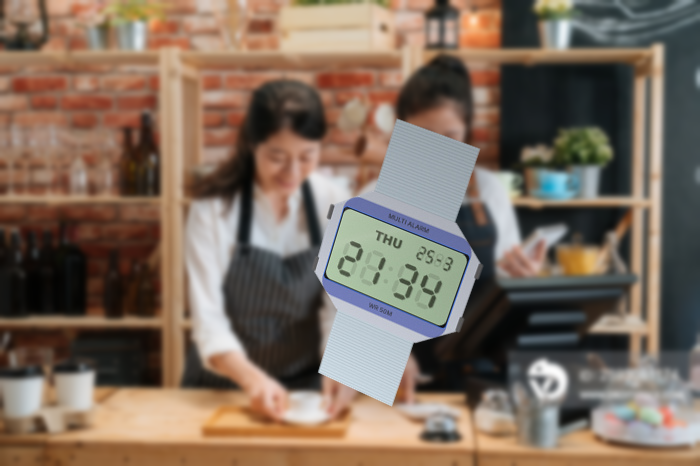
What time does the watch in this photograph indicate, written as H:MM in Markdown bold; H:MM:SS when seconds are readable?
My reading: **21:34**
